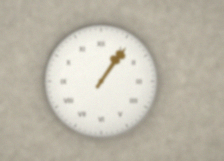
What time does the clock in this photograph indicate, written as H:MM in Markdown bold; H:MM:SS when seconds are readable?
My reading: **1:06**
